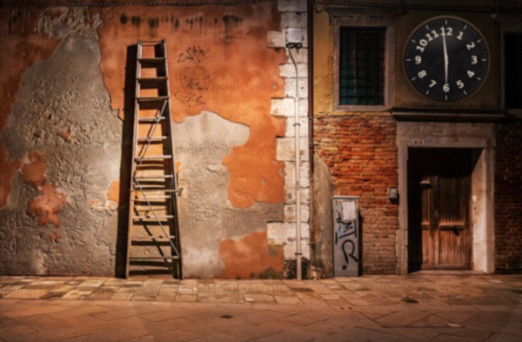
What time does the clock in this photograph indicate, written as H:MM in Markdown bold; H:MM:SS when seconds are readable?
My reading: **5:59**
